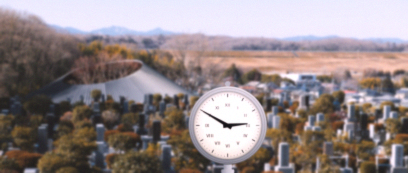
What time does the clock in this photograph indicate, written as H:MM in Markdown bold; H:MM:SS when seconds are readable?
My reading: **2:50**
